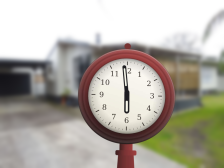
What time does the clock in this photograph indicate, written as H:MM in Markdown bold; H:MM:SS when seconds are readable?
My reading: **5:59**
